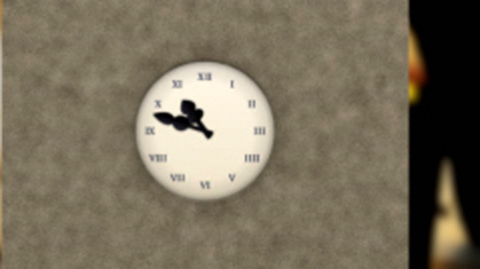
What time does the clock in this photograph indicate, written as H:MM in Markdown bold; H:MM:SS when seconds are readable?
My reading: **10:48**
